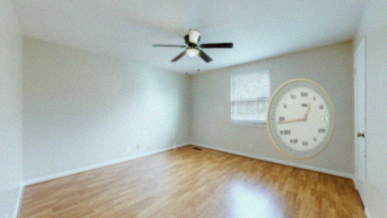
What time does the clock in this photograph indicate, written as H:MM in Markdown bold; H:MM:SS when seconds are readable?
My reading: **12:44**
